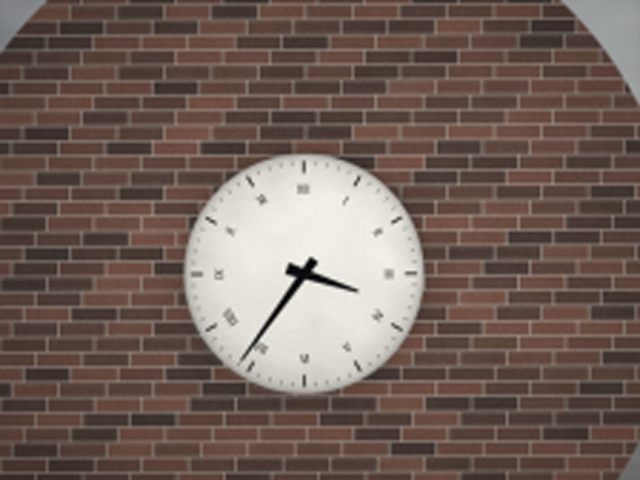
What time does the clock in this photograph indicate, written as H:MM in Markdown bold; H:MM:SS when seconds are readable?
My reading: **3:36**
